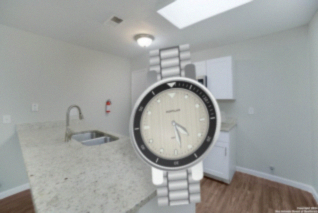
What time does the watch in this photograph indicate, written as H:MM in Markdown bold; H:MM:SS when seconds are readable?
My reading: **4:28**
